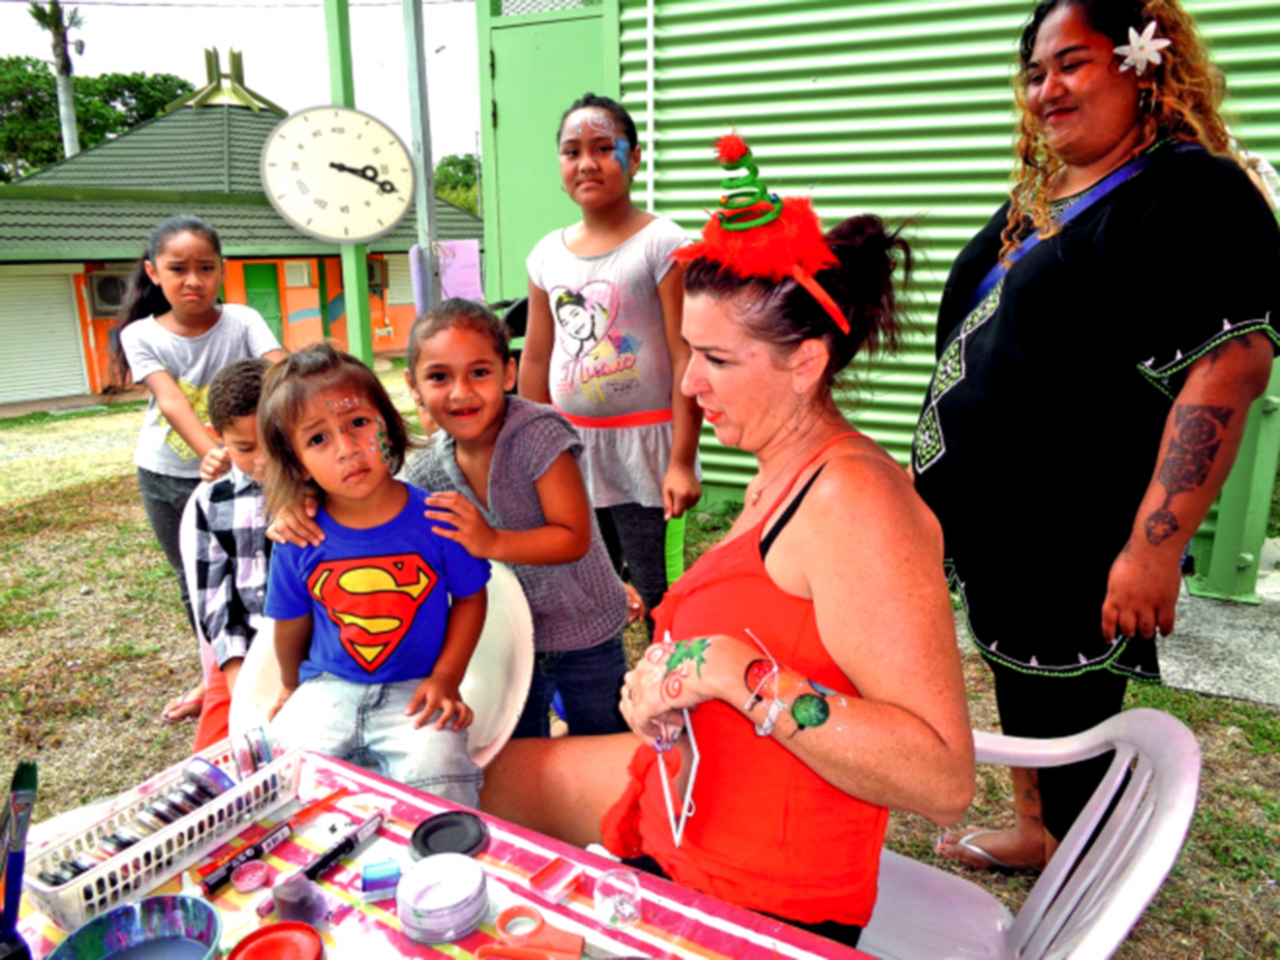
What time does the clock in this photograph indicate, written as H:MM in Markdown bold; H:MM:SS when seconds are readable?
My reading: **3:19**
